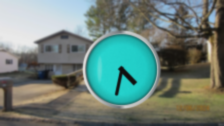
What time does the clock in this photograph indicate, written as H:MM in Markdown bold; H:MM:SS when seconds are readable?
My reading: **4:32**
